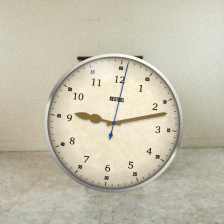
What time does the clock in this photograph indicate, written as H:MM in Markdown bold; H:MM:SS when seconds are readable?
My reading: **9:12:01**
